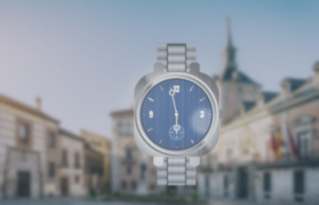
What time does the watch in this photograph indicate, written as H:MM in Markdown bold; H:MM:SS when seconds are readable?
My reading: **5:58**
